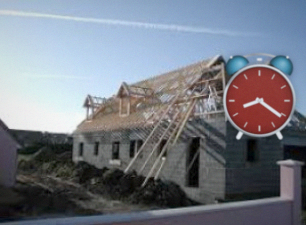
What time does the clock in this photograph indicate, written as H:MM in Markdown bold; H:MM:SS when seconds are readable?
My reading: **8:21**
